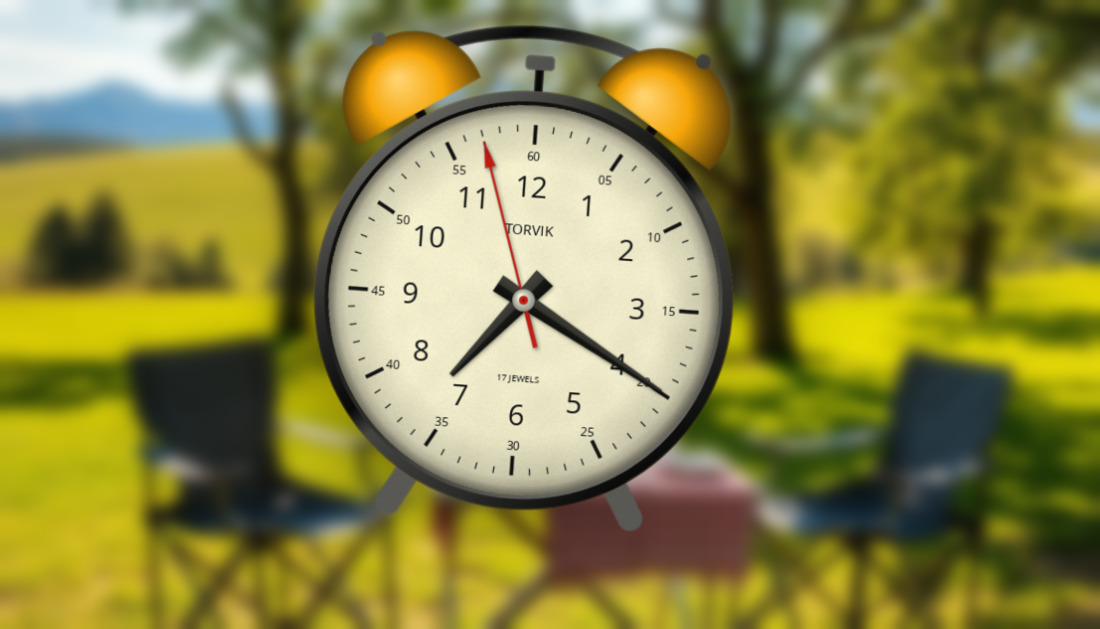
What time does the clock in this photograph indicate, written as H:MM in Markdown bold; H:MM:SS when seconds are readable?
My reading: **7:19:57**
